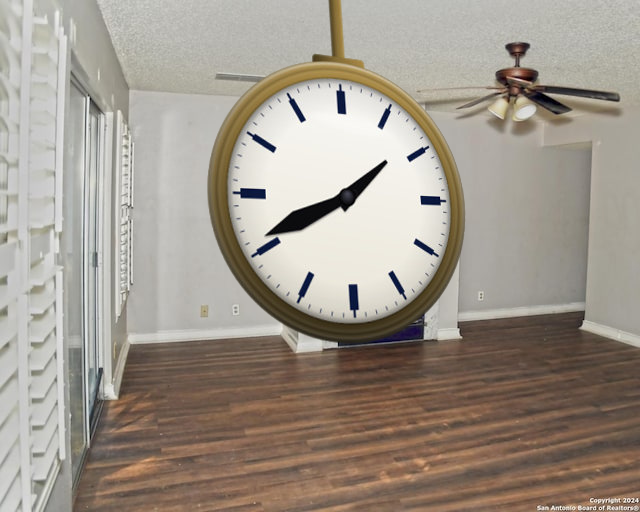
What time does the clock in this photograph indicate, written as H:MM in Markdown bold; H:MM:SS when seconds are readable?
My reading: **1:41**
